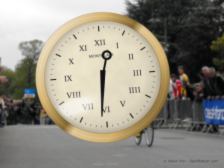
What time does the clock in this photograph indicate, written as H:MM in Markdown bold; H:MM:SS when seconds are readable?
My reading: **12:31**
